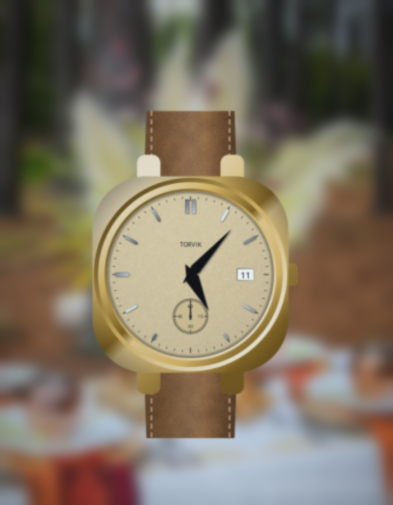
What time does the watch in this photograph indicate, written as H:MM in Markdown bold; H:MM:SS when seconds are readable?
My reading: **5:07**
